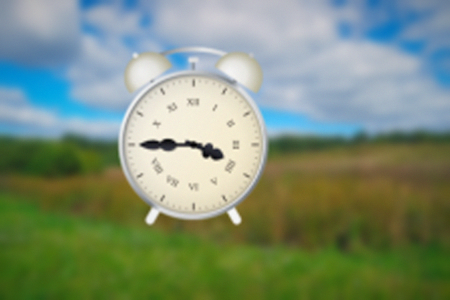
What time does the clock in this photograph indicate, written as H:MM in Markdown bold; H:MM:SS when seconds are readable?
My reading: **3:45**
